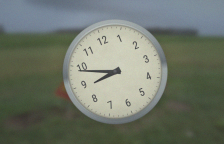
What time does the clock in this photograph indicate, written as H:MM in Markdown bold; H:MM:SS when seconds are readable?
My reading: **8:49**
